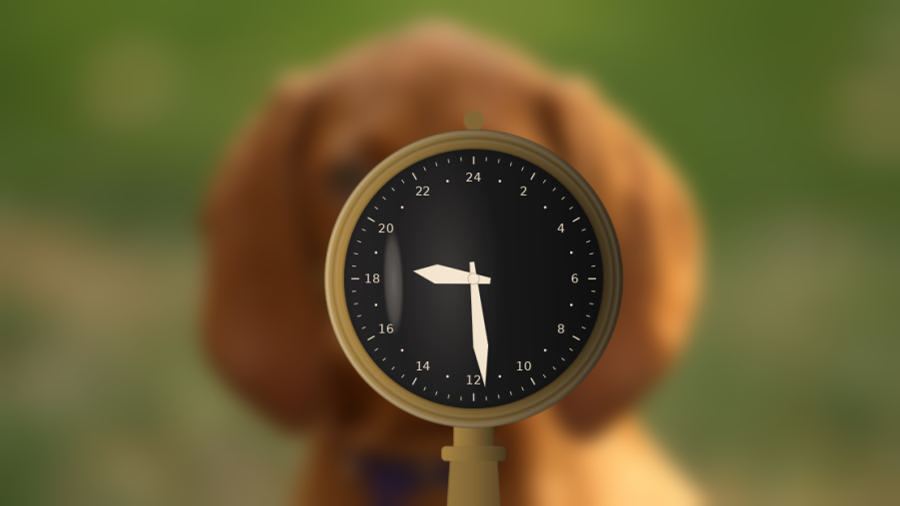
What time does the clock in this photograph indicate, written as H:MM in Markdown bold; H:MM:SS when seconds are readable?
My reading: **18:29**
